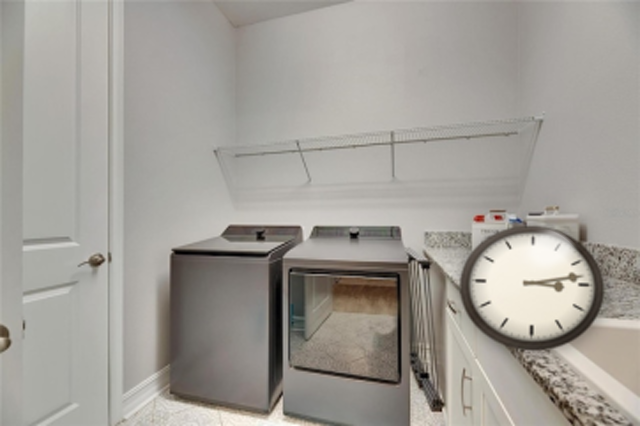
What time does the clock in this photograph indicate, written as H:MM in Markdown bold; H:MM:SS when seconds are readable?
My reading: **3:13**
